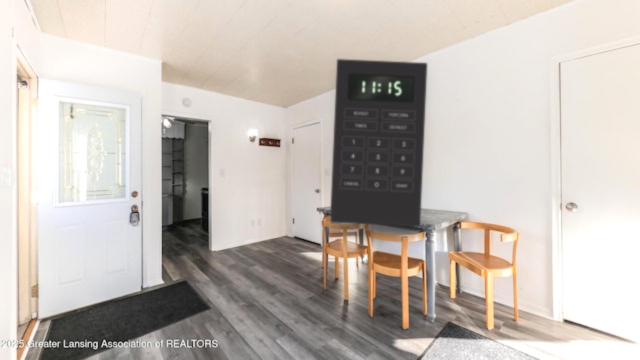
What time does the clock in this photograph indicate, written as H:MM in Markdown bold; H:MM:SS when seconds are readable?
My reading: **11:15**
